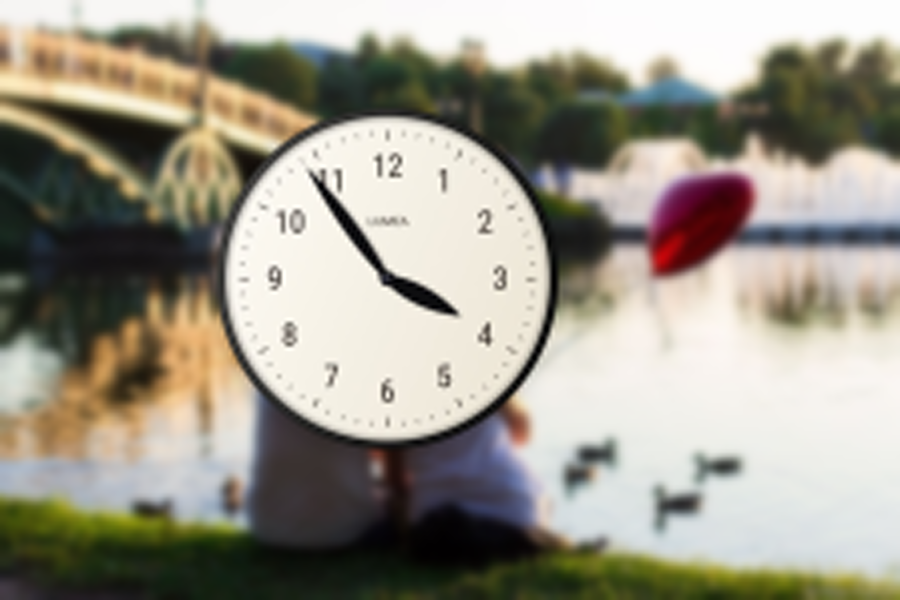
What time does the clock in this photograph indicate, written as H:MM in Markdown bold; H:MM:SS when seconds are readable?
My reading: **3:54**
